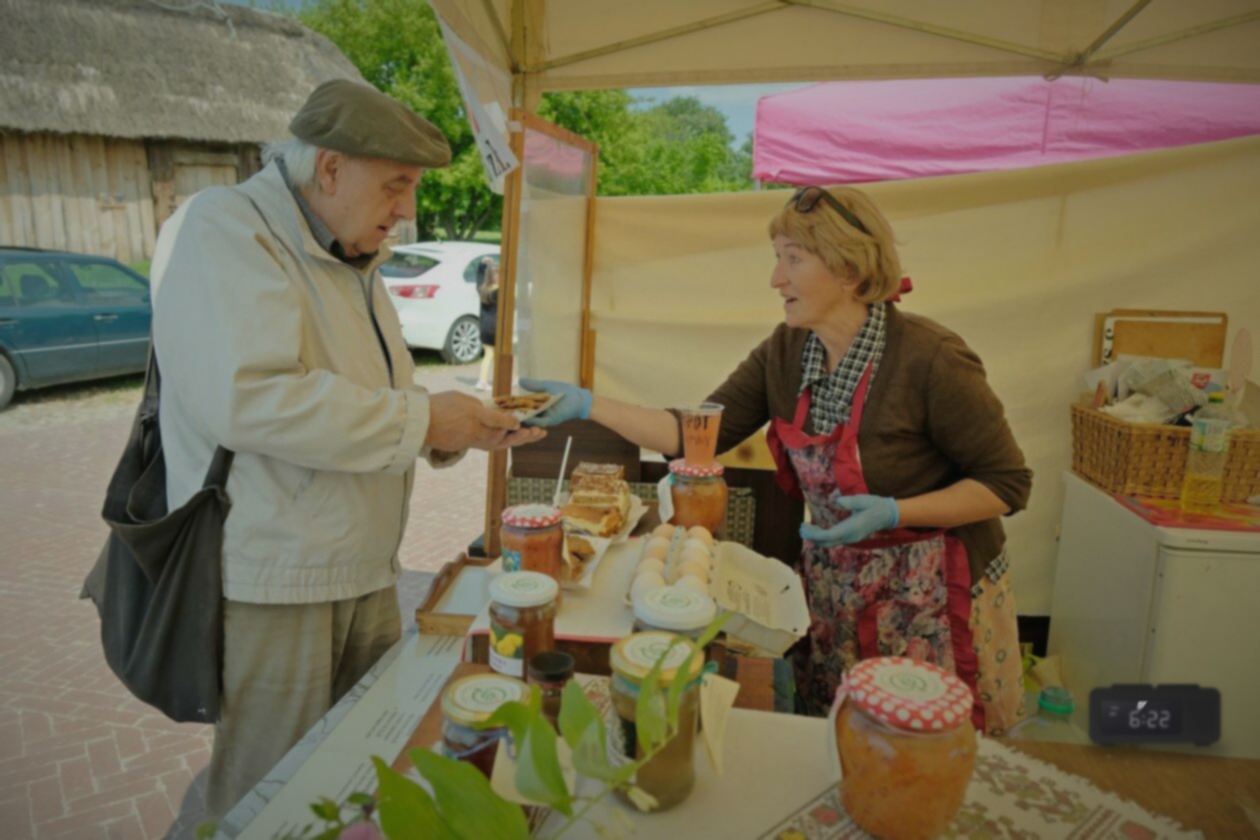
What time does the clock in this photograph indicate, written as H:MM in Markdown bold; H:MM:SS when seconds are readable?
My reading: **6:22**
